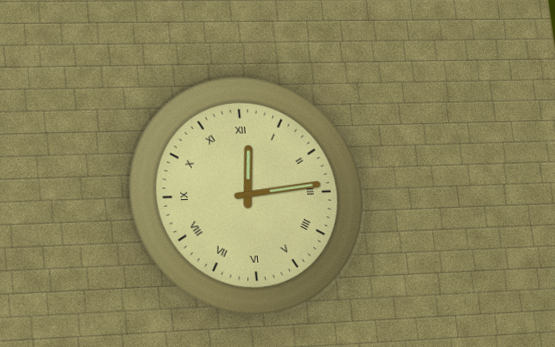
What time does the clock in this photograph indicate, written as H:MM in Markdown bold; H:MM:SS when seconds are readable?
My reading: **12:14**
